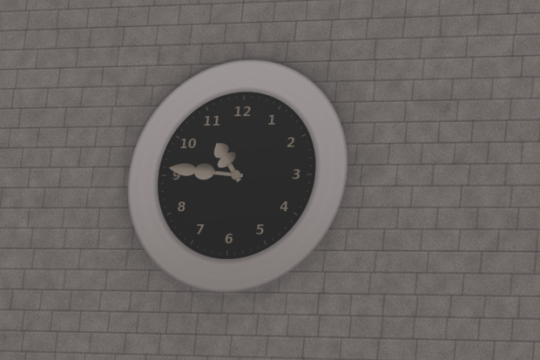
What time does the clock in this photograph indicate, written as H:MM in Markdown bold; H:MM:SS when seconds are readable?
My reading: **10:46**
